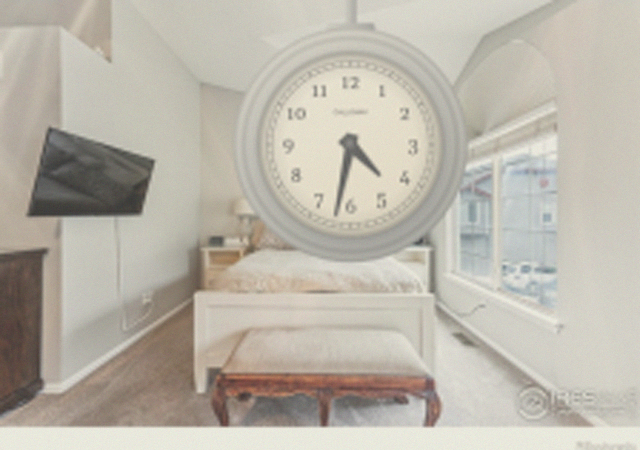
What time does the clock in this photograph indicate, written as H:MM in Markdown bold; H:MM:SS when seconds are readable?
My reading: **4:32**
